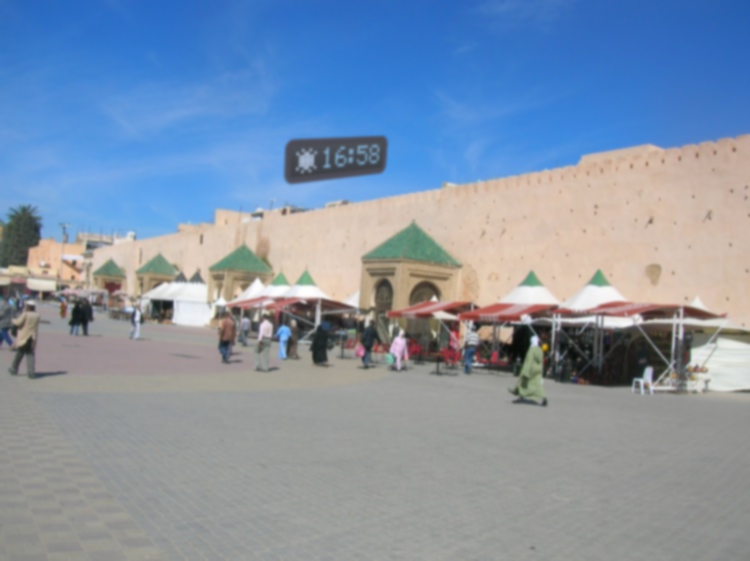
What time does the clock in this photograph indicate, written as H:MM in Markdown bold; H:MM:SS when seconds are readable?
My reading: **16:58**
